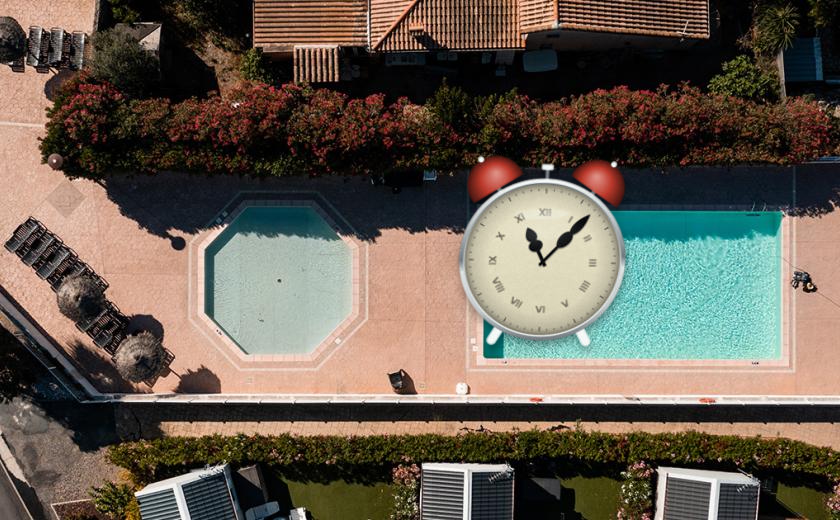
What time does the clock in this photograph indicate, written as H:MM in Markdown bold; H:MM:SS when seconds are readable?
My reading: **11:07**
